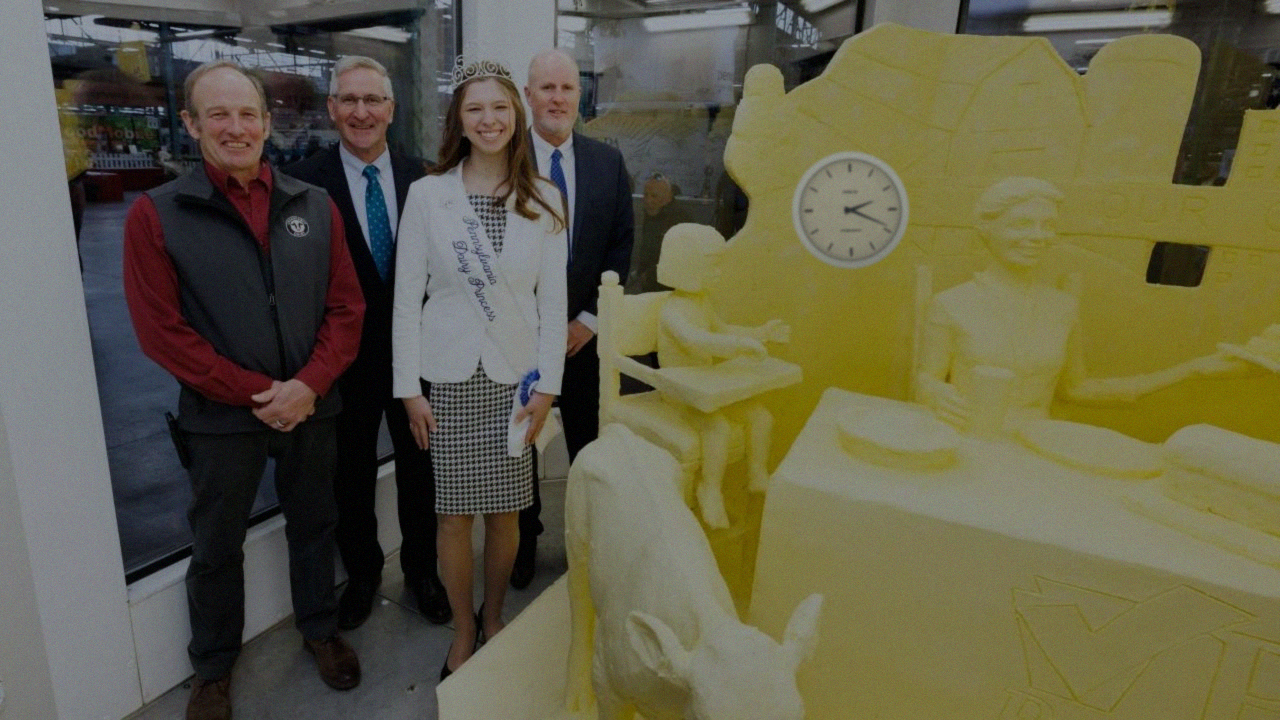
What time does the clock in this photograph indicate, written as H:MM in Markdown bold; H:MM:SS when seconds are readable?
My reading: **2:19**
